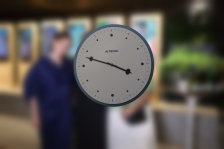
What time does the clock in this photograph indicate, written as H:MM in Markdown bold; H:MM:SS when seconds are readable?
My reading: **3:48**
